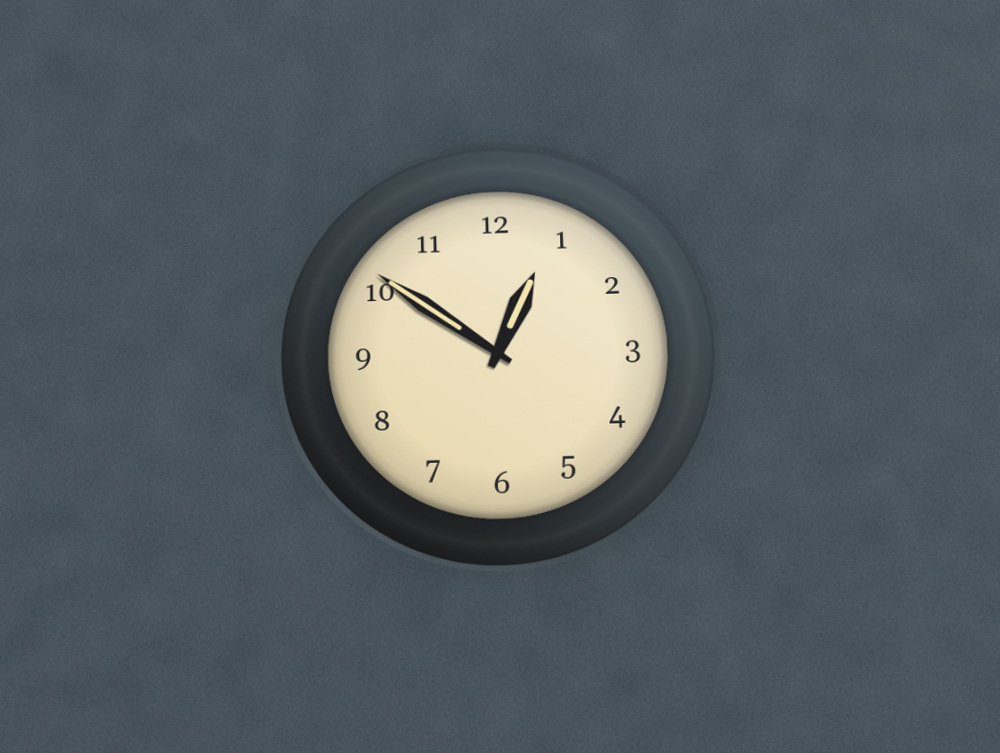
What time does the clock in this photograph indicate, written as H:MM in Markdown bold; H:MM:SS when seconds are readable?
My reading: **12:51**
